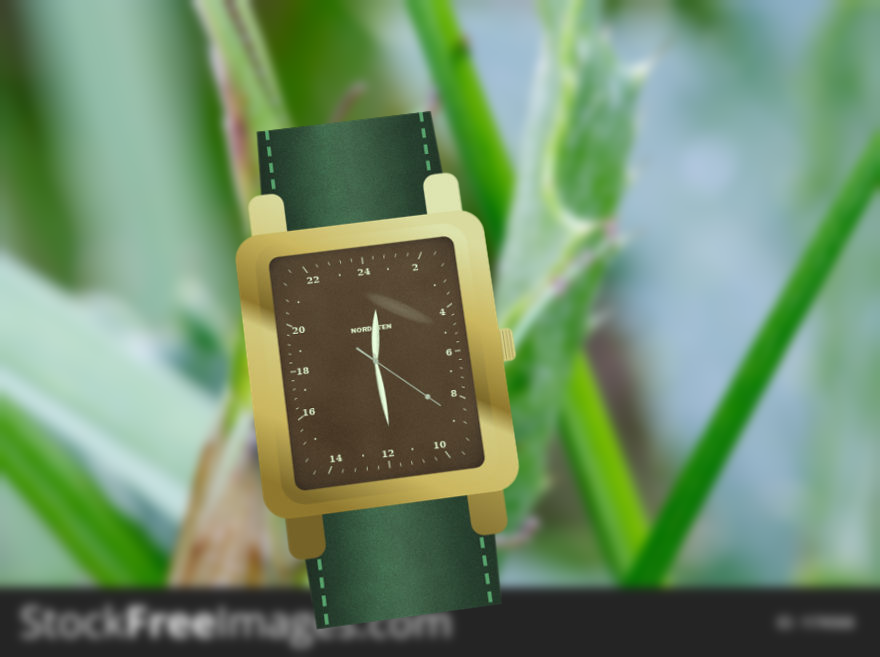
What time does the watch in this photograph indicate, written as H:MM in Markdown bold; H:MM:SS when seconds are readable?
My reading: **0:29:22**
